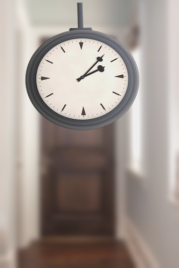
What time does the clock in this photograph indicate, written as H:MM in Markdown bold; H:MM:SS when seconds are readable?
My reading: **2:07**
